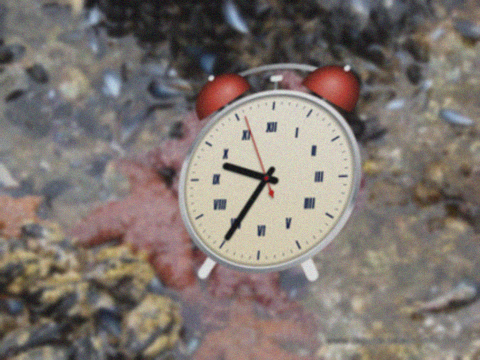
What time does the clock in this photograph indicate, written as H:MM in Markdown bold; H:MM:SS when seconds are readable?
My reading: **9:34:56**
